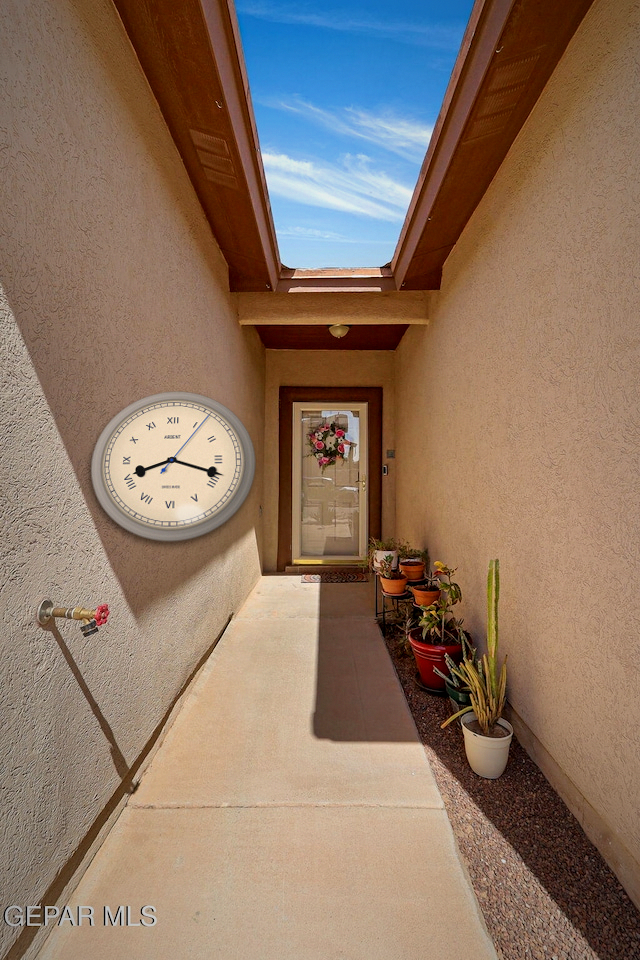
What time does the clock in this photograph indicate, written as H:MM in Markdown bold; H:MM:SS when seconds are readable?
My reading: **8:18:06**
